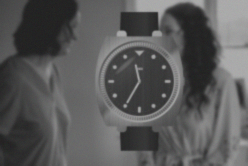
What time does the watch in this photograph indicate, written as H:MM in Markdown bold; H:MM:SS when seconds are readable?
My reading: **11:35**
